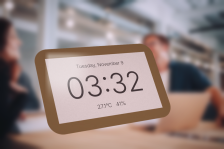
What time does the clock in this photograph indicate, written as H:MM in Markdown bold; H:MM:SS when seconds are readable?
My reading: **3:32**
